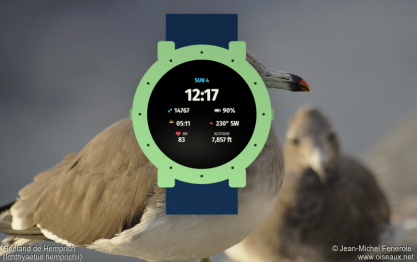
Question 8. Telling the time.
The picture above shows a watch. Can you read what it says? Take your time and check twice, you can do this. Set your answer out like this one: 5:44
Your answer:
12:17
